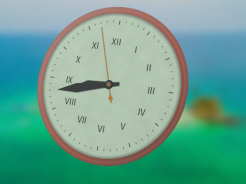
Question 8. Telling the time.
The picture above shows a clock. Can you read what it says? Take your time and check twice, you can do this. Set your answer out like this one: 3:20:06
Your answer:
8:42:57
